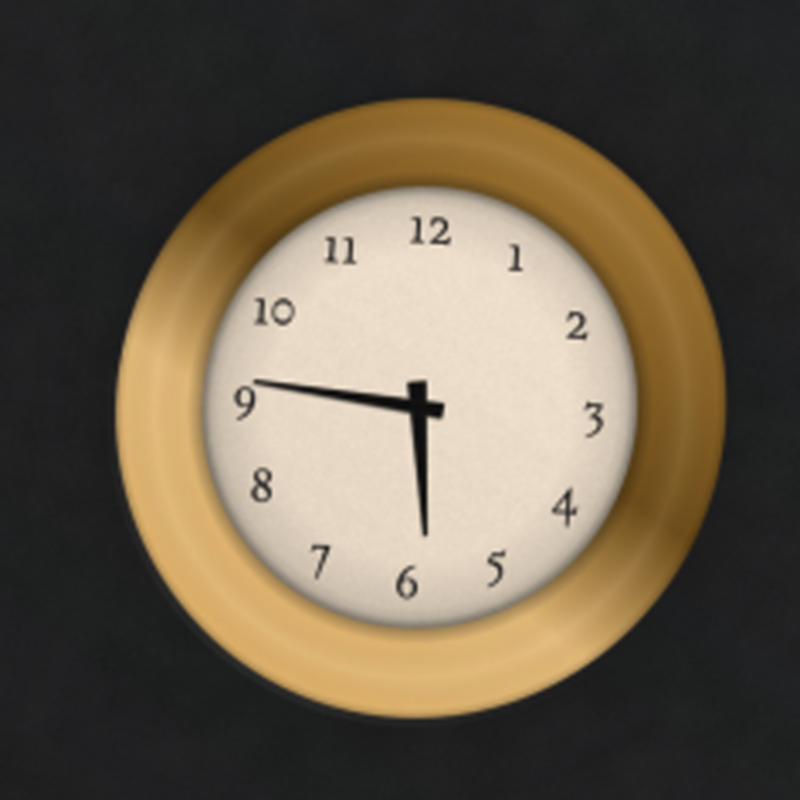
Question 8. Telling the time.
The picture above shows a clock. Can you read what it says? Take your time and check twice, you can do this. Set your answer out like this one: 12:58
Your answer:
5:46
